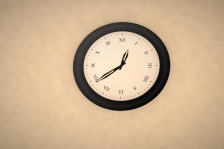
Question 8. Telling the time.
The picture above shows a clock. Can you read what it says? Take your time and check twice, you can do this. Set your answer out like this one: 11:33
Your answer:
12:39
